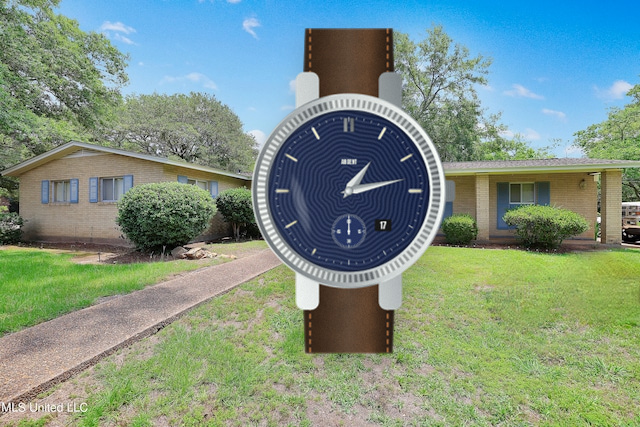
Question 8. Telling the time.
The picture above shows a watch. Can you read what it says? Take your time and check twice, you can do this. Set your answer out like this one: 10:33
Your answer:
1:13
